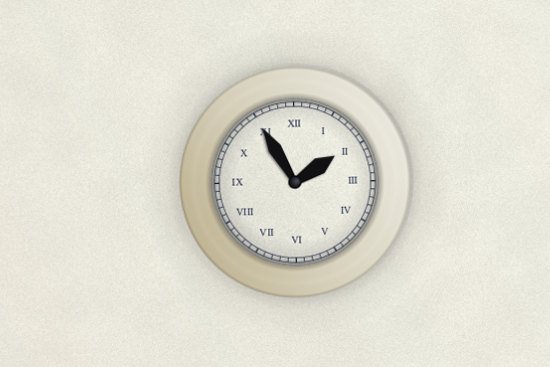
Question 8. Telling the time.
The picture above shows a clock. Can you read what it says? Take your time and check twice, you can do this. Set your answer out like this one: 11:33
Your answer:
1:55
